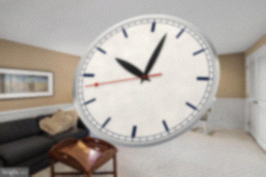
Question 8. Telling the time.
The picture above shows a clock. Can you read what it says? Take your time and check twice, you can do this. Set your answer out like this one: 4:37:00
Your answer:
10:02:43
